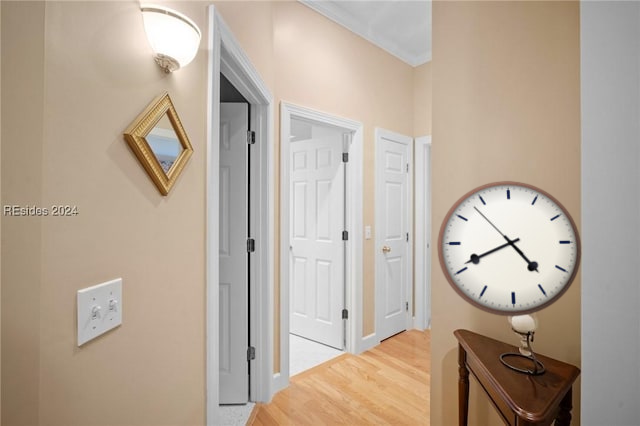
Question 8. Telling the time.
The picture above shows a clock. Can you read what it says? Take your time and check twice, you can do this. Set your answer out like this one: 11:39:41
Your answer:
4:40:53
